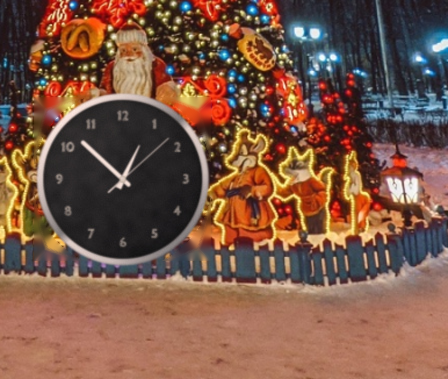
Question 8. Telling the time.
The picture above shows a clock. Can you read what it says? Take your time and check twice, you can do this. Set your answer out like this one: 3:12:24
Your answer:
12:52:08
